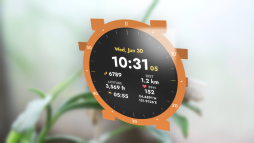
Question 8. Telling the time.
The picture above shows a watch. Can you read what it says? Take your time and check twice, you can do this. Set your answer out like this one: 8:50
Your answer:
10:31
